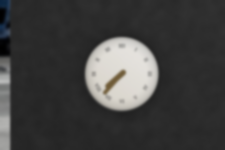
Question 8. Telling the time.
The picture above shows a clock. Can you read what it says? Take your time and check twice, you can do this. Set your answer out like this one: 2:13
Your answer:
7:37
